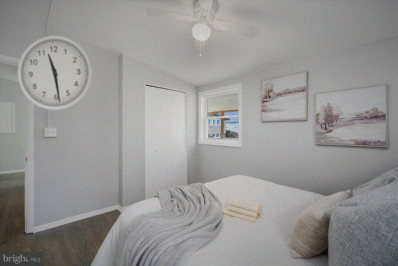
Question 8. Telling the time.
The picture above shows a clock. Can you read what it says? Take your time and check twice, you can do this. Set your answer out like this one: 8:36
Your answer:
11:29
